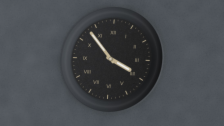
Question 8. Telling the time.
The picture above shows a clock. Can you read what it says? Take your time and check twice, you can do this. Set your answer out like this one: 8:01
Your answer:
3:53
